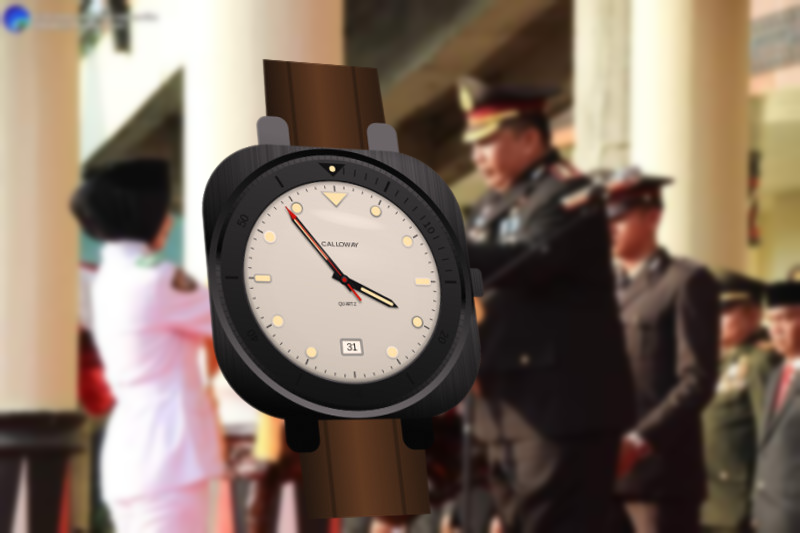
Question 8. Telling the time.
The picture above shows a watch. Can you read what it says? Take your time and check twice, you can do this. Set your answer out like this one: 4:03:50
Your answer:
3:53:54
